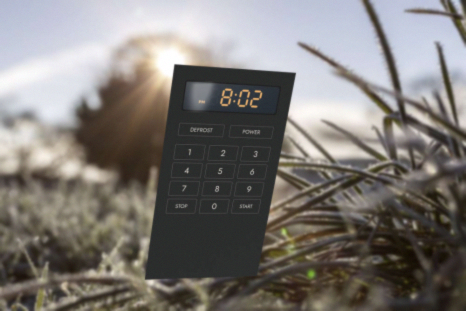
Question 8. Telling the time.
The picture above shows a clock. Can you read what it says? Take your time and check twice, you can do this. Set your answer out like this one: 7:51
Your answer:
8:02
